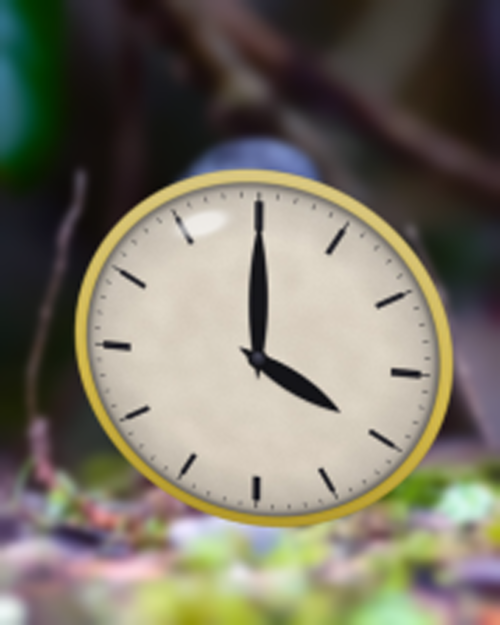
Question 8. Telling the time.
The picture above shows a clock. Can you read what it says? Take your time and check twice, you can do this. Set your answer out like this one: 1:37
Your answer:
4:00
